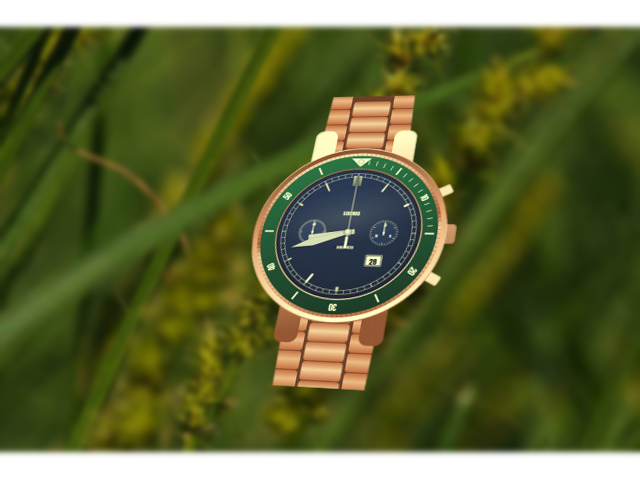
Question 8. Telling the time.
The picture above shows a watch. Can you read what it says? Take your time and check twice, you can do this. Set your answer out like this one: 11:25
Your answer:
8:42
